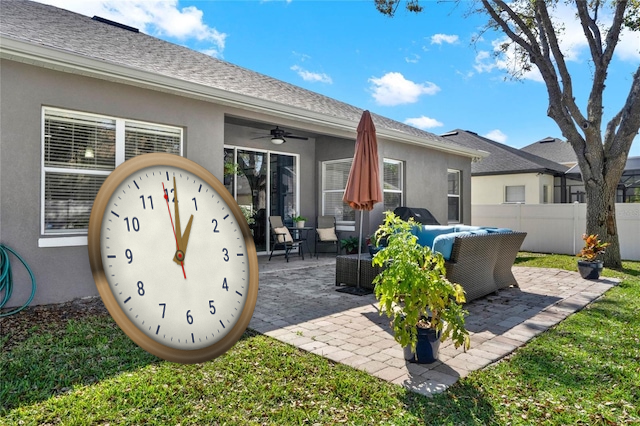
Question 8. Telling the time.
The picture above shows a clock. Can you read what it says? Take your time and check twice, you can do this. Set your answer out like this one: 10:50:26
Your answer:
1:00:59
